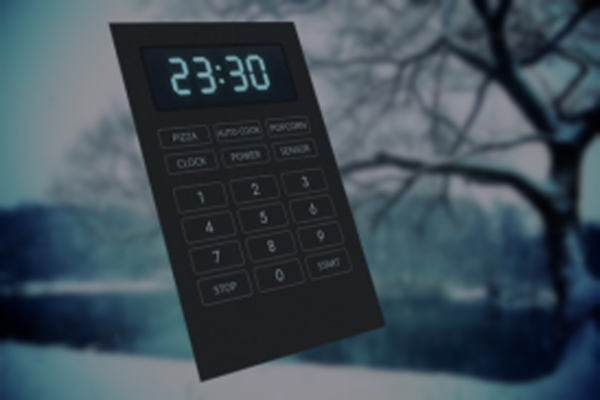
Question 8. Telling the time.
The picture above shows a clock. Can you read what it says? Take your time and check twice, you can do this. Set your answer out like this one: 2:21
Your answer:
23:30
